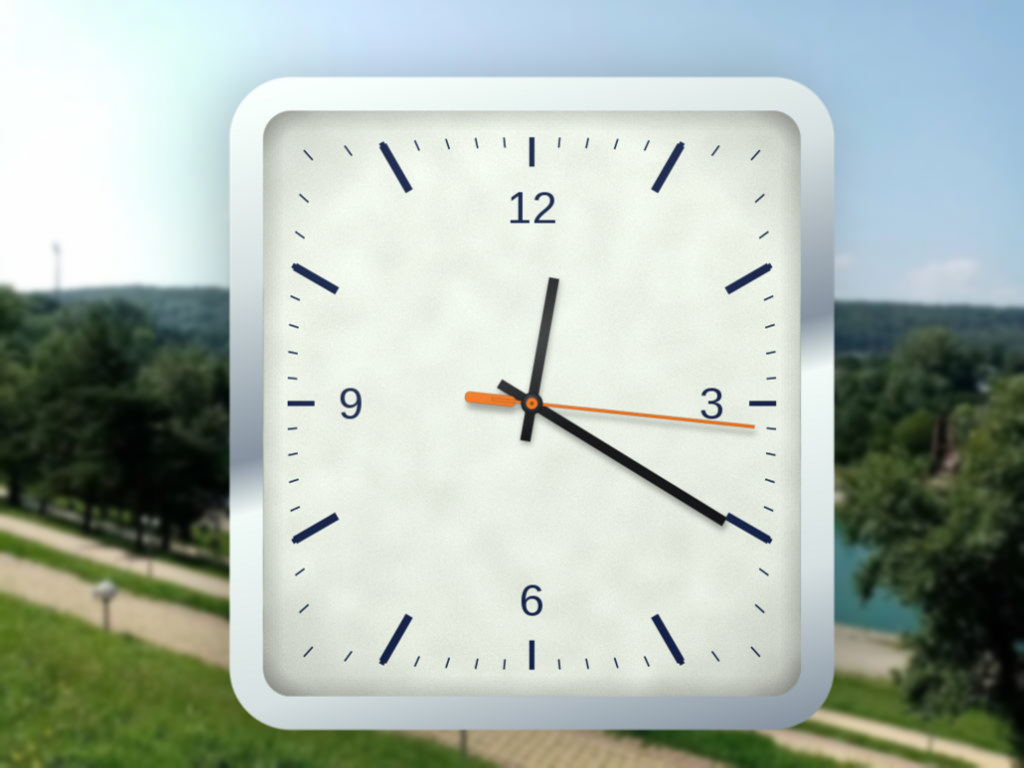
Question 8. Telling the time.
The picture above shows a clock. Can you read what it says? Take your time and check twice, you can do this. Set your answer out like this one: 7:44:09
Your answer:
12:20:16
